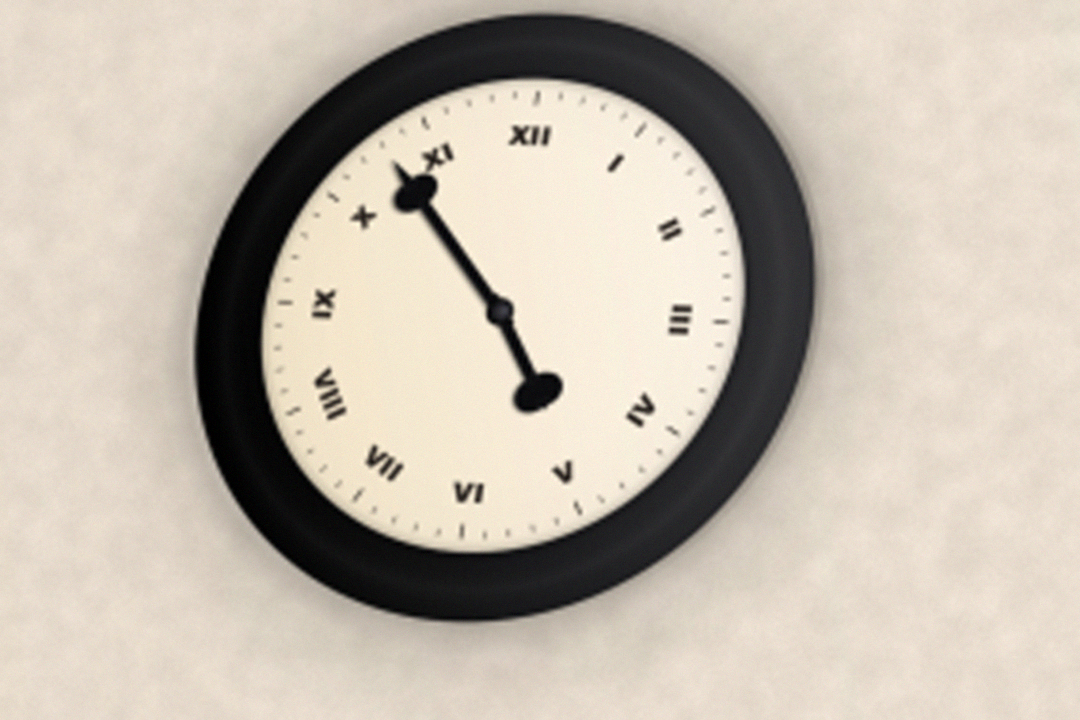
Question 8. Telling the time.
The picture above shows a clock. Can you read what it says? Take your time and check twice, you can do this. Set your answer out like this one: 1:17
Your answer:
4:53
